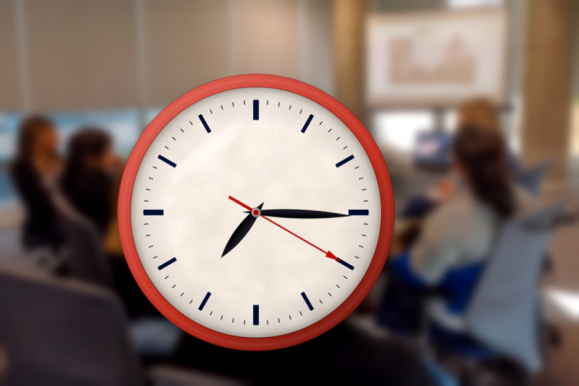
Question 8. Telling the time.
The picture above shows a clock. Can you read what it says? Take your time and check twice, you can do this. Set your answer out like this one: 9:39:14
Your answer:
7:15:20
